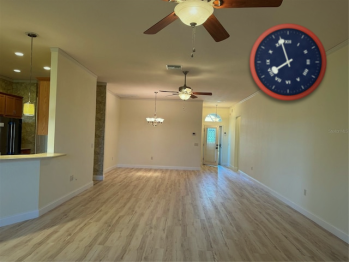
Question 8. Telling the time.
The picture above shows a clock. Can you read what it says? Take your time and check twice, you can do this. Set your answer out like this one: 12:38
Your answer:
7:57
